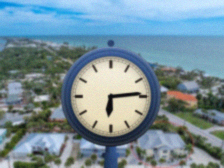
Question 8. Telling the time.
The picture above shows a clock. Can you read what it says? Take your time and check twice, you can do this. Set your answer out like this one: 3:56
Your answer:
6:14
